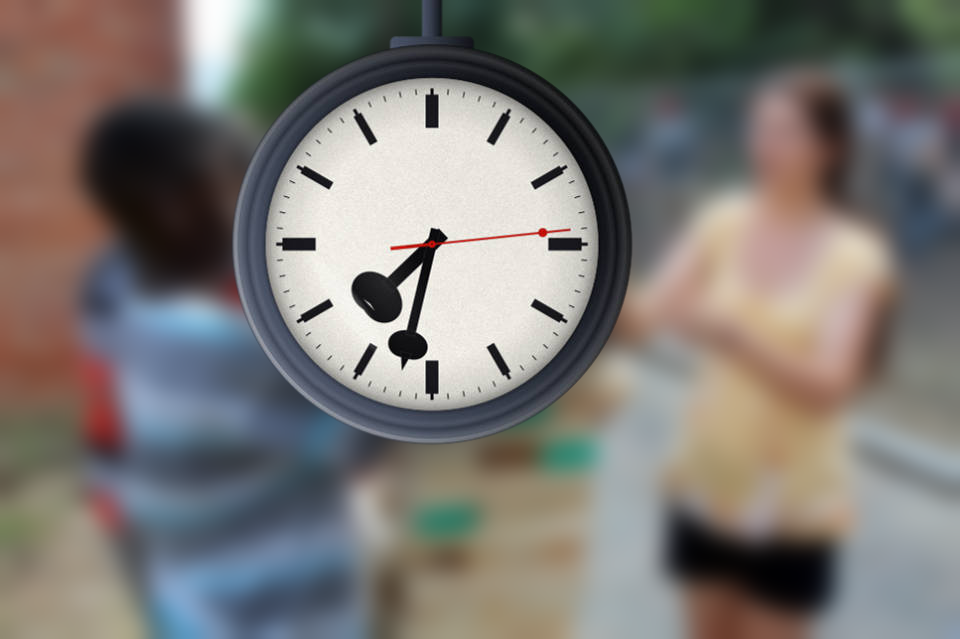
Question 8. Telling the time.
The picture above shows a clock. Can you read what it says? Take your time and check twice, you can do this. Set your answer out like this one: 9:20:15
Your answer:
7:32:14
